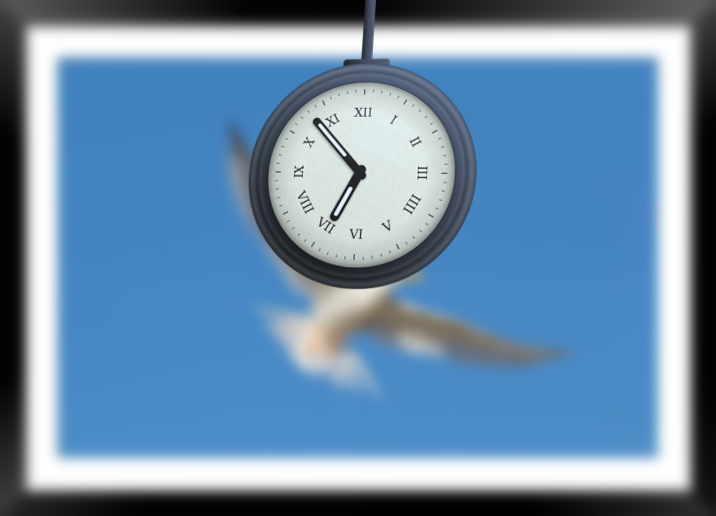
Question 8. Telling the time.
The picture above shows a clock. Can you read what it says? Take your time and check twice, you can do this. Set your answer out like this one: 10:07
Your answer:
6:53
